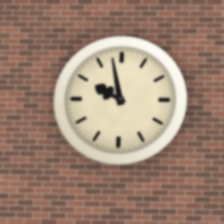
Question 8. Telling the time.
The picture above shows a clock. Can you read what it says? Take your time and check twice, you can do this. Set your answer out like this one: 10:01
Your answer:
9:58
